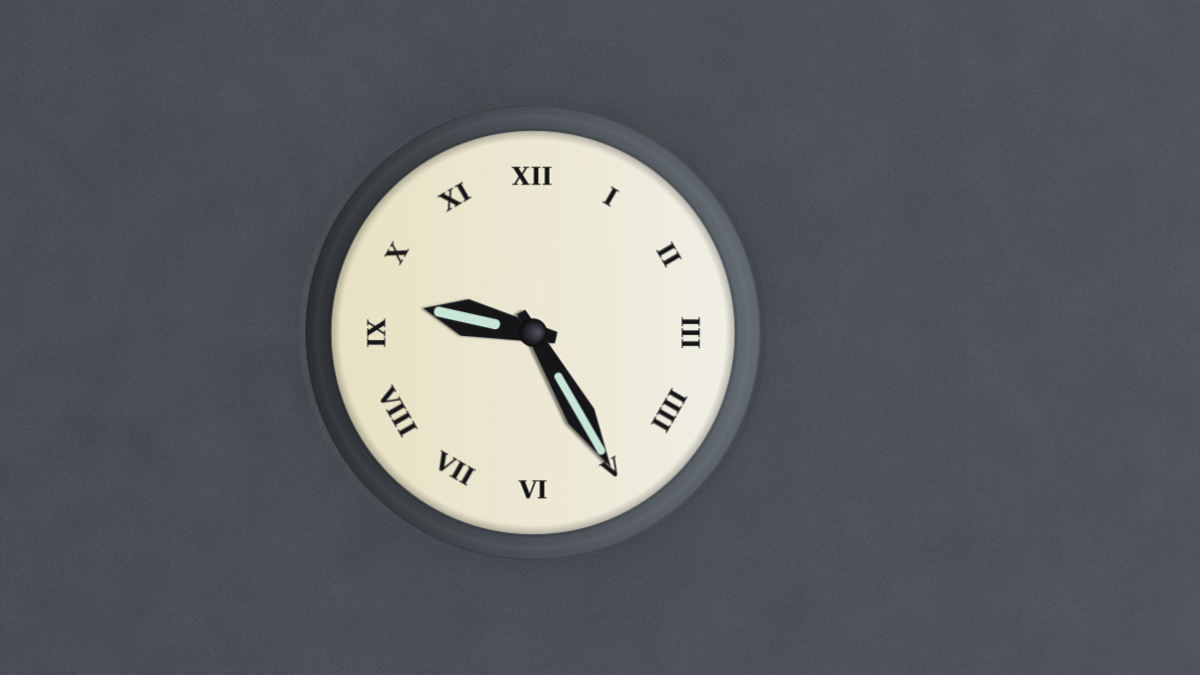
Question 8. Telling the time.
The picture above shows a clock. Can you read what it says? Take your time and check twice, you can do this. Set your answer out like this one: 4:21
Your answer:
9:25
